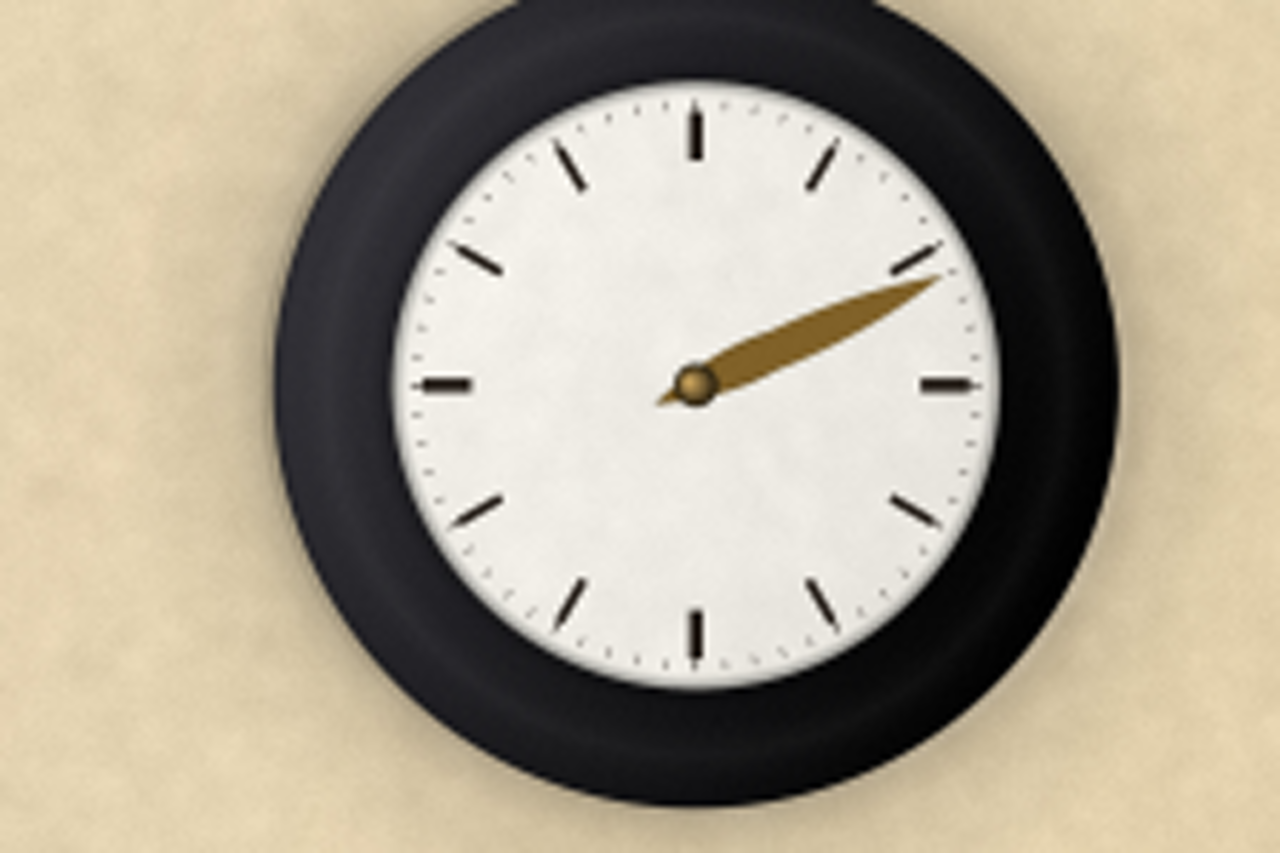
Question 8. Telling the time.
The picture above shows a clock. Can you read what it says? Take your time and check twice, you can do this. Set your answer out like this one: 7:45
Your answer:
2:11
